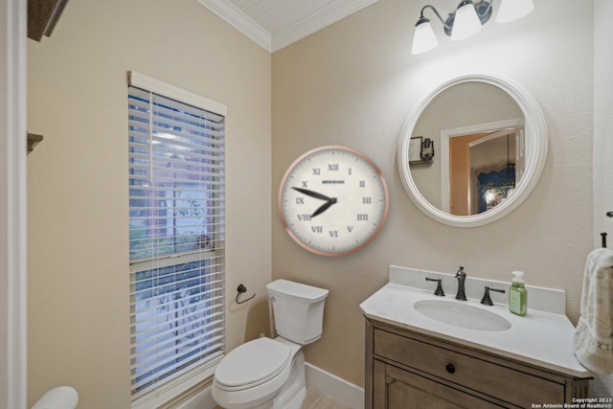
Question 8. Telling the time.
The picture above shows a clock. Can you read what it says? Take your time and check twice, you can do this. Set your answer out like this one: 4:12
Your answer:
7:48
